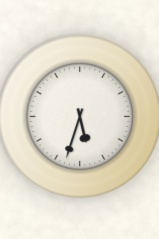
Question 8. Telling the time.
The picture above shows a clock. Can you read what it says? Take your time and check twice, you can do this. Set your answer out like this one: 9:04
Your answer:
5:33
